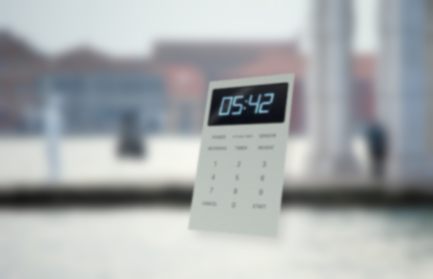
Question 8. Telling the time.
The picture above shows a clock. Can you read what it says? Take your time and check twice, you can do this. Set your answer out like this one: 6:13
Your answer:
5:42
